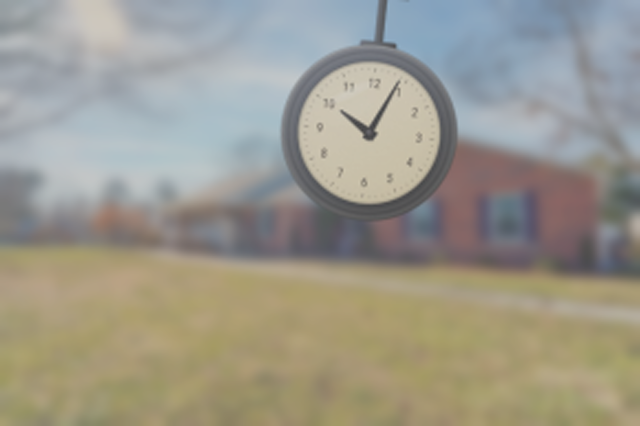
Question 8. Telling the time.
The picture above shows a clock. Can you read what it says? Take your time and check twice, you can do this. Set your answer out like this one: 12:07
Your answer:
10:04
